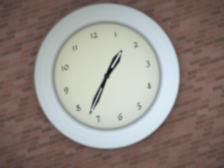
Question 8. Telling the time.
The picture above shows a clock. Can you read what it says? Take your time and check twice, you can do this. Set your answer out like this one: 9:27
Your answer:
1:37
